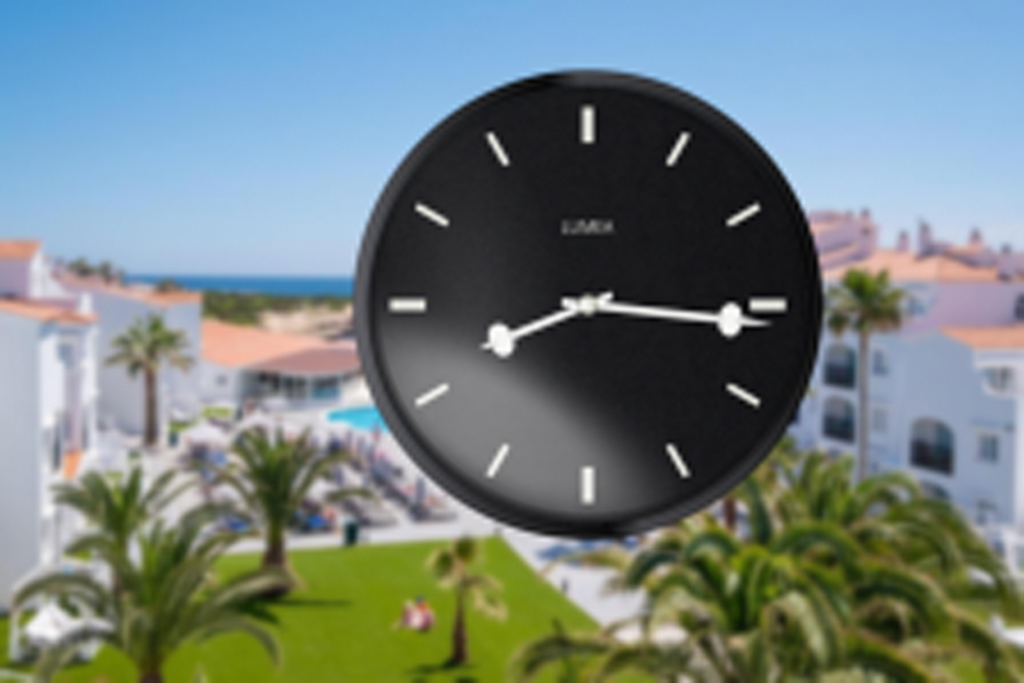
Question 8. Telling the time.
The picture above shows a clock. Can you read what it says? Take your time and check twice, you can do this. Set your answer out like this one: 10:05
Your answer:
8:16
